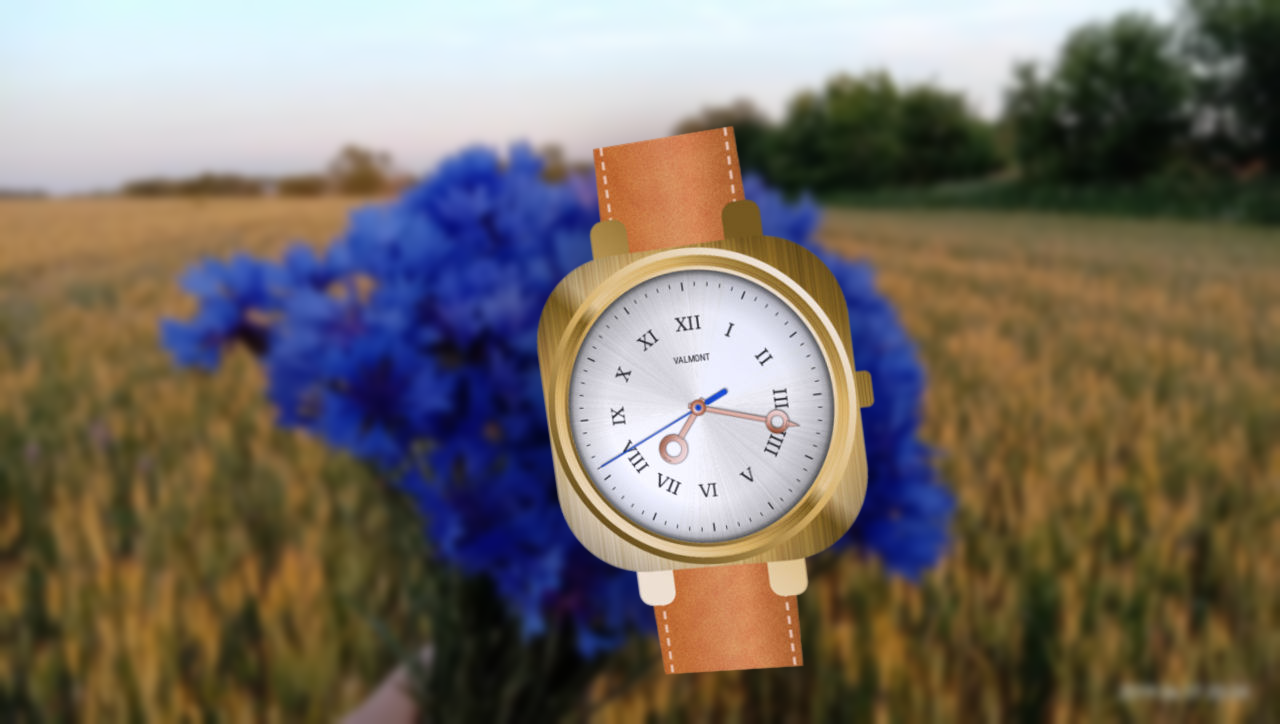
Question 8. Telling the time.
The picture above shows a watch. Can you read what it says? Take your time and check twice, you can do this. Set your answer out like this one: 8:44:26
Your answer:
7:17:41
